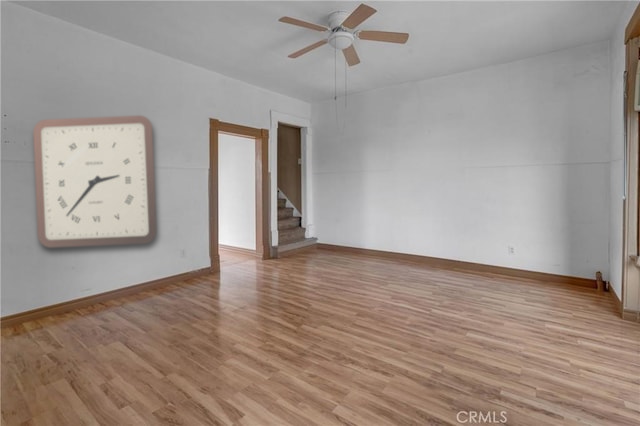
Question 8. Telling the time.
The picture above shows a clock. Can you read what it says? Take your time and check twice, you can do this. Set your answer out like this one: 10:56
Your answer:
2:37
